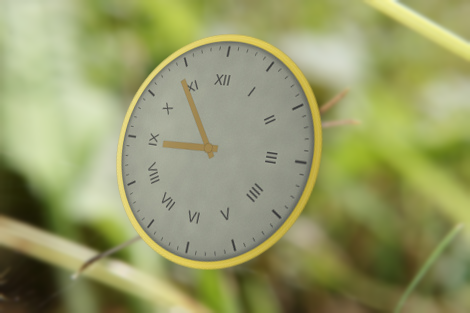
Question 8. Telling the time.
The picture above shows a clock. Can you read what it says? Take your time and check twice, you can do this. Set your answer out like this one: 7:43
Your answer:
8:54
